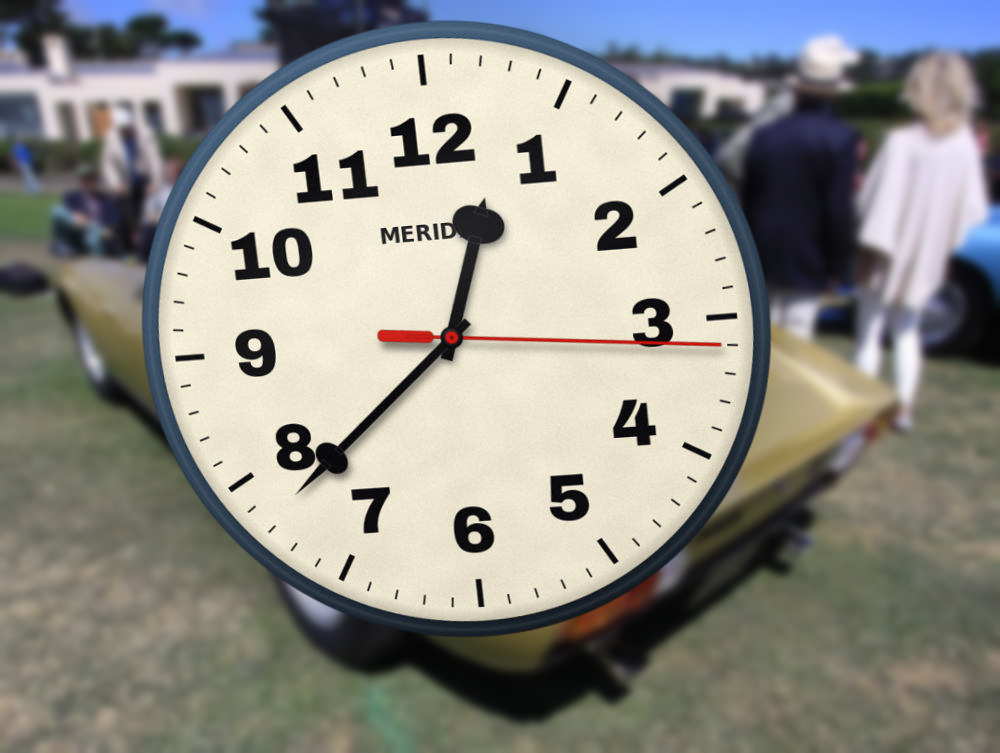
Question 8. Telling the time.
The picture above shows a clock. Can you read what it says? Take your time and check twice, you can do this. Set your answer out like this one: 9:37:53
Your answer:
12:38:16
